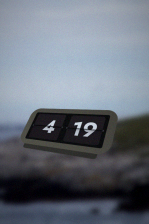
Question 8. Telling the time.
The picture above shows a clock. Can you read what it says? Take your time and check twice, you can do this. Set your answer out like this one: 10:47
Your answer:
4:19
